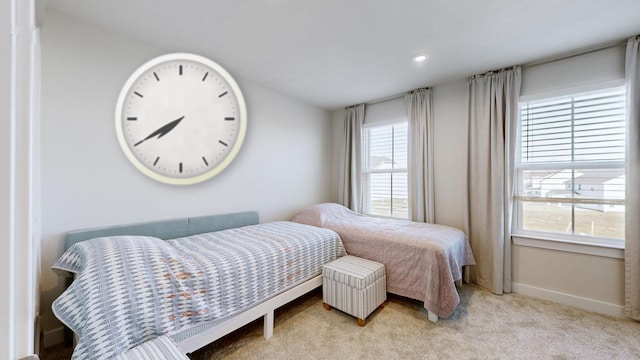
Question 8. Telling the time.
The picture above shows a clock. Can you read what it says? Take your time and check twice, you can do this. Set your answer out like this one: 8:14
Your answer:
7:40
